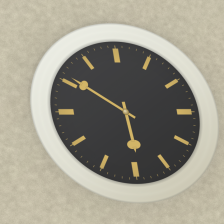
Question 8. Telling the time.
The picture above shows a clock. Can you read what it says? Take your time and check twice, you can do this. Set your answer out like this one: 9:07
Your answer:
5:51
